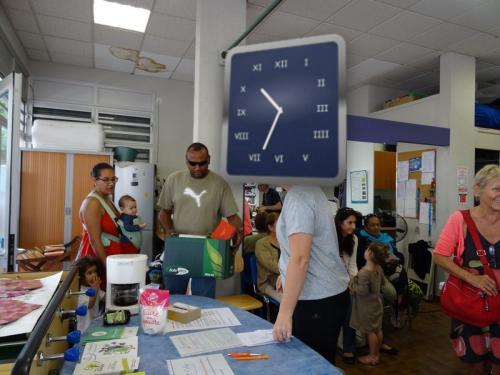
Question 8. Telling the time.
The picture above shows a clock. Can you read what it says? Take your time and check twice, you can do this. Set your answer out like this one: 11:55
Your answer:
10:34
